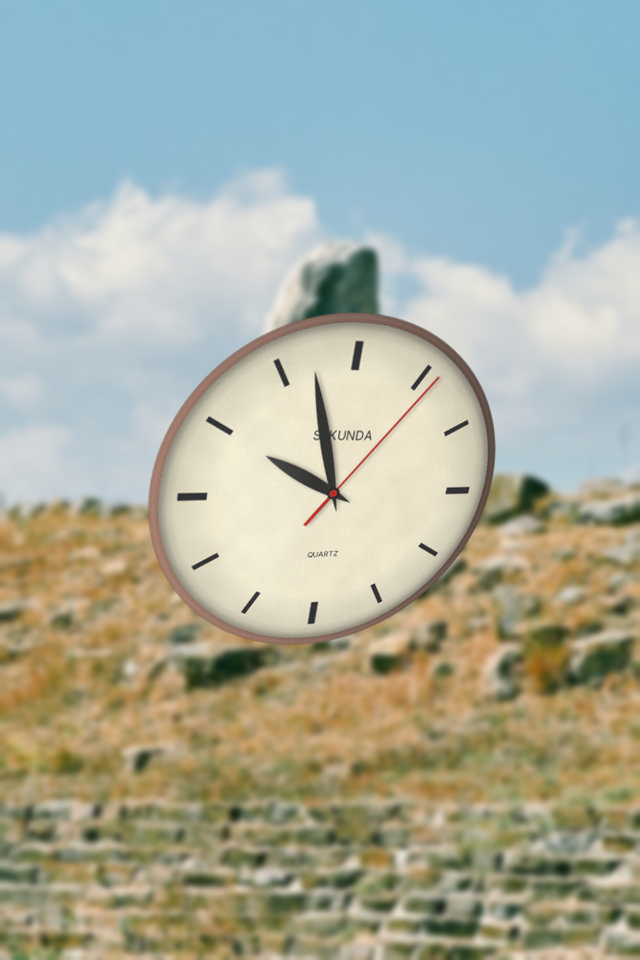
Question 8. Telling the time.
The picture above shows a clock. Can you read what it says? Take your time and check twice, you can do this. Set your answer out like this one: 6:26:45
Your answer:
9:57:06
